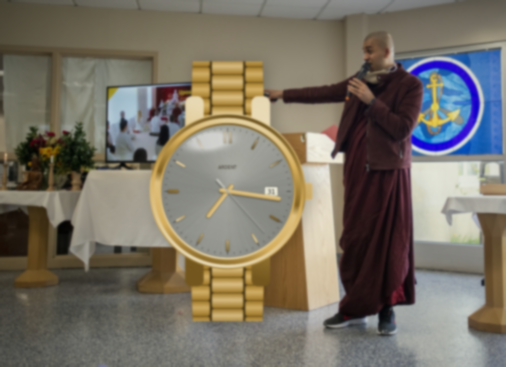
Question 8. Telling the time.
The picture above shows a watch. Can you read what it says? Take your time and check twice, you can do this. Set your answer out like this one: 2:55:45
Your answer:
7:16:23
